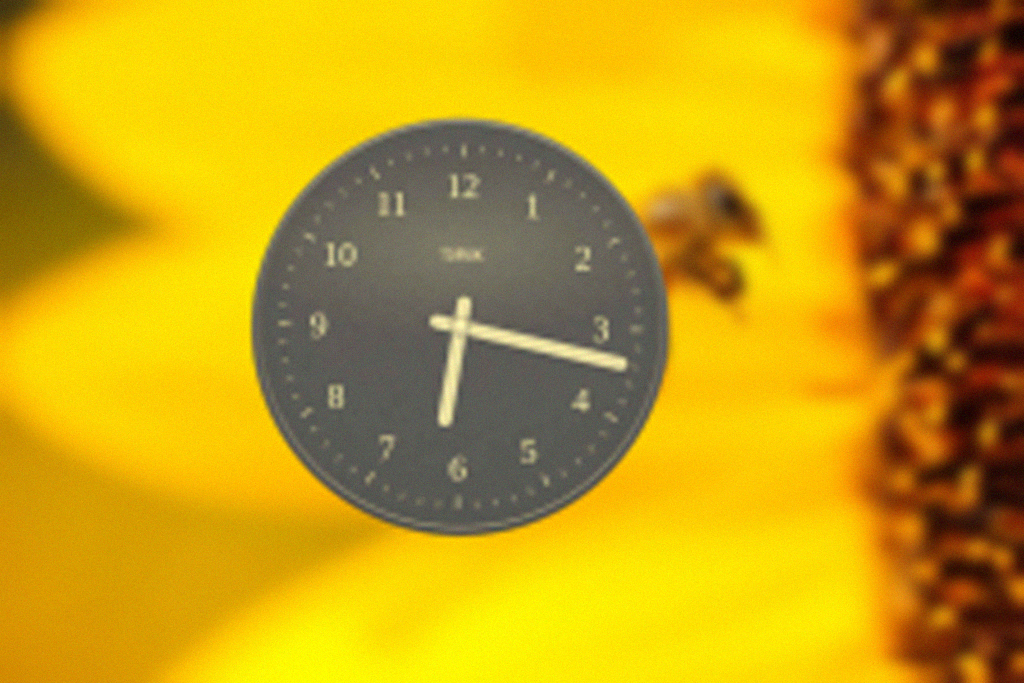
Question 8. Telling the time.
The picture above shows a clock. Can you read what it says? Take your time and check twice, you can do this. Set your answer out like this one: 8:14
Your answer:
6:17
